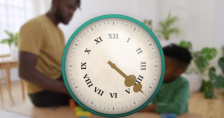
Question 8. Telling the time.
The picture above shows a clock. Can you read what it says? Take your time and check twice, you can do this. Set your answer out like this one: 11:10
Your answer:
4:22
